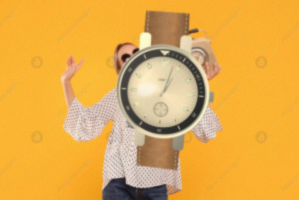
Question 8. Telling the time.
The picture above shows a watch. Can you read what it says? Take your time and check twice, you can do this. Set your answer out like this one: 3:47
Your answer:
1:03
